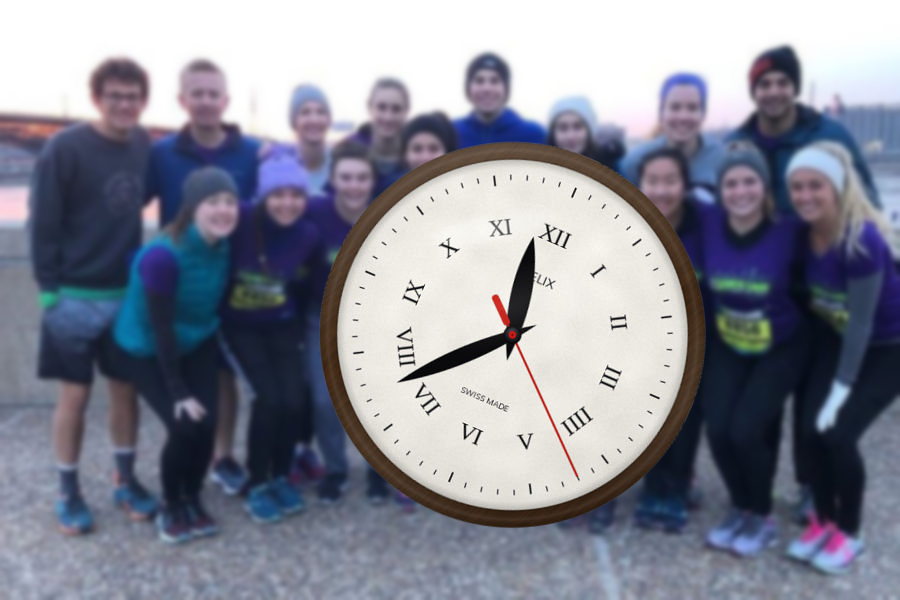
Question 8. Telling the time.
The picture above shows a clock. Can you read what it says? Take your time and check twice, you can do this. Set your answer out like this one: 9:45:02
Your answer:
11:37:22
